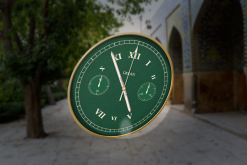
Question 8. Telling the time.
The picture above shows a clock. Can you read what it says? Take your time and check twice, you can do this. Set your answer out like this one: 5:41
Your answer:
4:54
